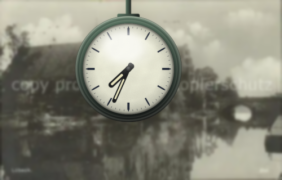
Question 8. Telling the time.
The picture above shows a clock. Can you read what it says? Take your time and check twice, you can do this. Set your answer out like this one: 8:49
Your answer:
7:34
